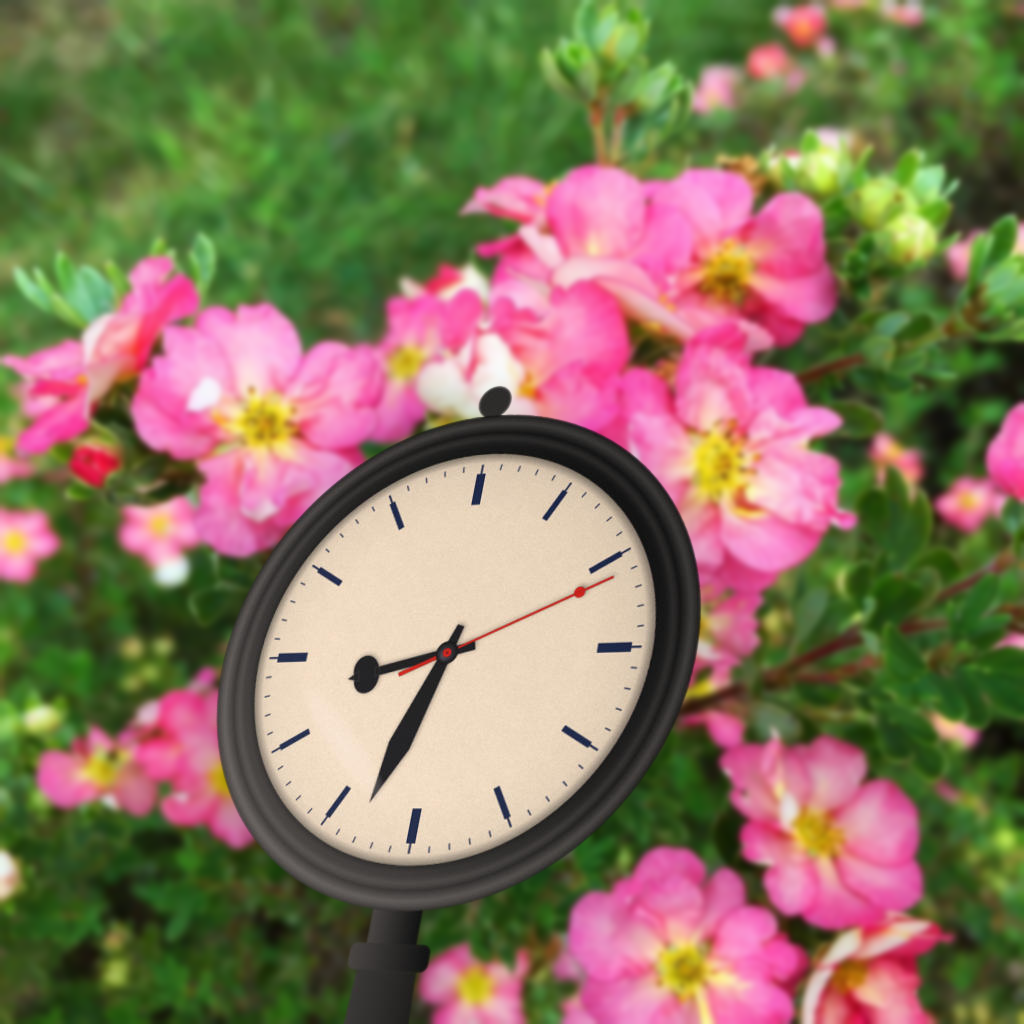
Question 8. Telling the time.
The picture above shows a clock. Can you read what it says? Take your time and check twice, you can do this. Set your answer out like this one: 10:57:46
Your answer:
8:33:11
